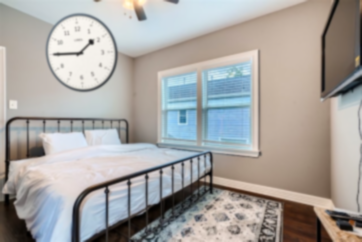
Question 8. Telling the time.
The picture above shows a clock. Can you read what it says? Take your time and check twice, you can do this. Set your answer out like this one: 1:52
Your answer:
1:45
